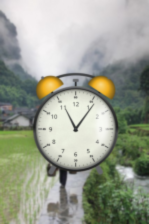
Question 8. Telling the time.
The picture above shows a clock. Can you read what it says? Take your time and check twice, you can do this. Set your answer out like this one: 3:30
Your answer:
11:06
